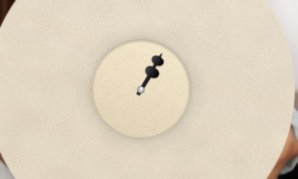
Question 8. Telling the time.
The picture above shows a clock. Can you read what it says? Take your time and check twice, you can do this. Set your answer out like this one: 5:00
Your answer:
1:05
